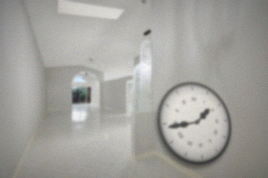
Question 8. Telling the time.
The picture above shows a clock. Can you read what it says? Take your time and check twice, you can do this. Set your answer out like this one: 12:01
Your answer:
1:44
